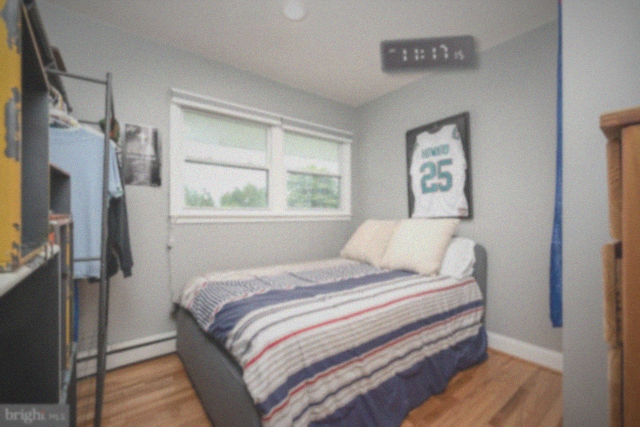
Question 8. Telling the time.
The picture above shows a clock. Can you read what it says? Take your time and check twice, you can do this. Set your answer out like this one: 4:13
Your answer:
11:17
